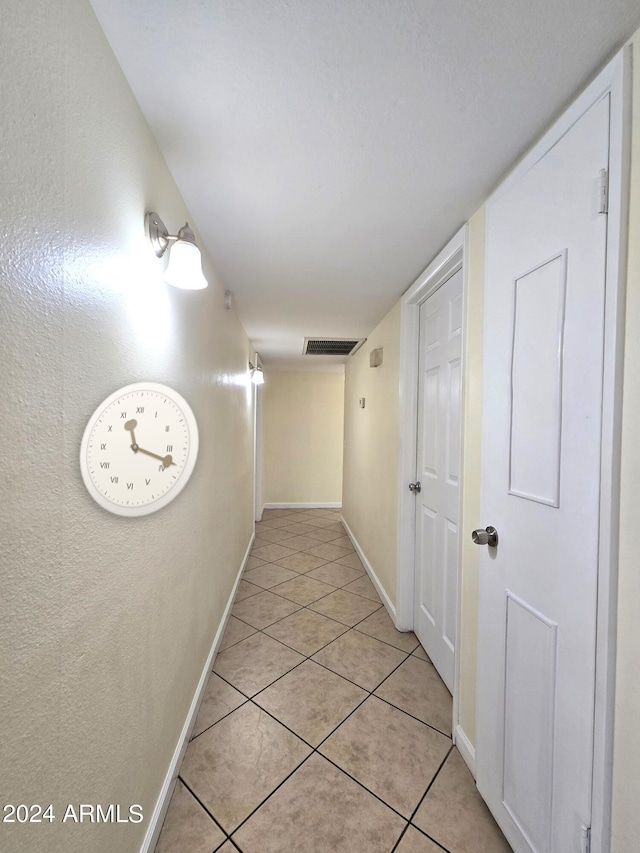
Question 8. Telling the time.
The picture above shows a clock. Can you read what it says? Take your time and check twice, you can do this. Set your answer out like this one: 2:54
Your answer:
11:18
